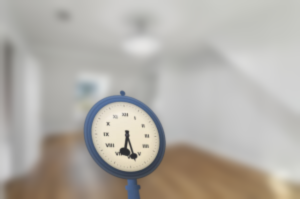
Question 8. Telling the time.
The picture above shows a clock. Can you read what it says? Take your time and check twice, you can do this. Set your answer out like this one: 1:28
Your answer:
6:28
